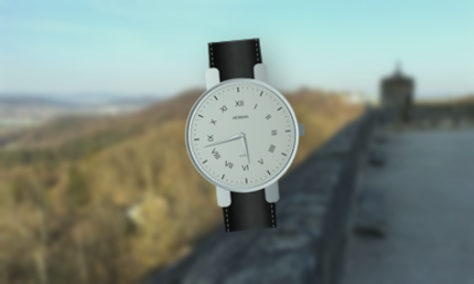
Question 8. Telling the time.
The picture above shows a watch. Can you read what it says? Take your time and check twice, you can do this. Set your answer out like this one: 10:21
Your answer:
5:43
